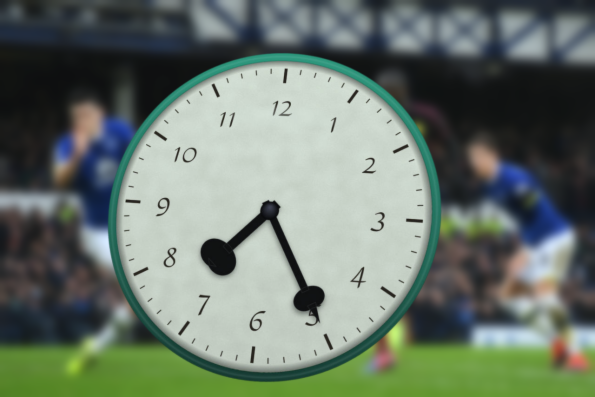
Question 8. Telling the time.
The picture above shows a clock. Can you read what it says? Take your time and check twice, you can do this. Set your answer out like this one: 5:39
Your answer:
7:25
